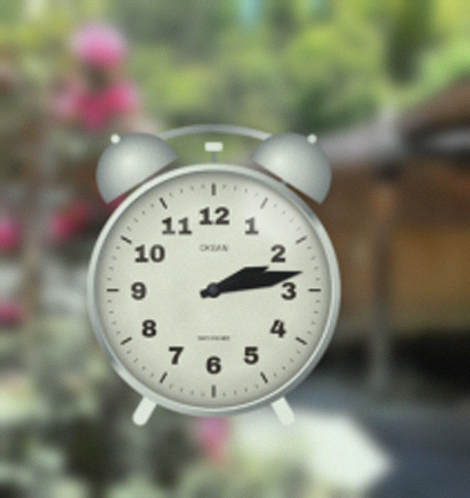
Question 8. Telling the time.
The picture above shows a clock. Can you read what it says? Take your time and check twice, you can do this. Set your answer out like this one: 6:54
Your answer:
2:13
